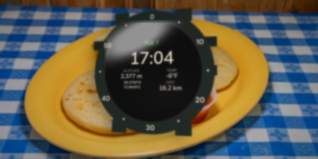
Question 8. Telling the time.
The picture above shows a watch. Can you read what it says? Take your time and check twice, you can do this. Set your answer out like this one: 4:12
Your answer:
17:04
